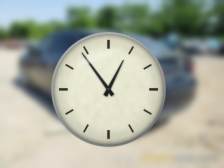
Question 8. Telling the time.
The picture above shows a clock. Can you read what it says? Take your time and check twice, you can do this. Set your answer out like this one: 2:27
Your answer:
12:54
